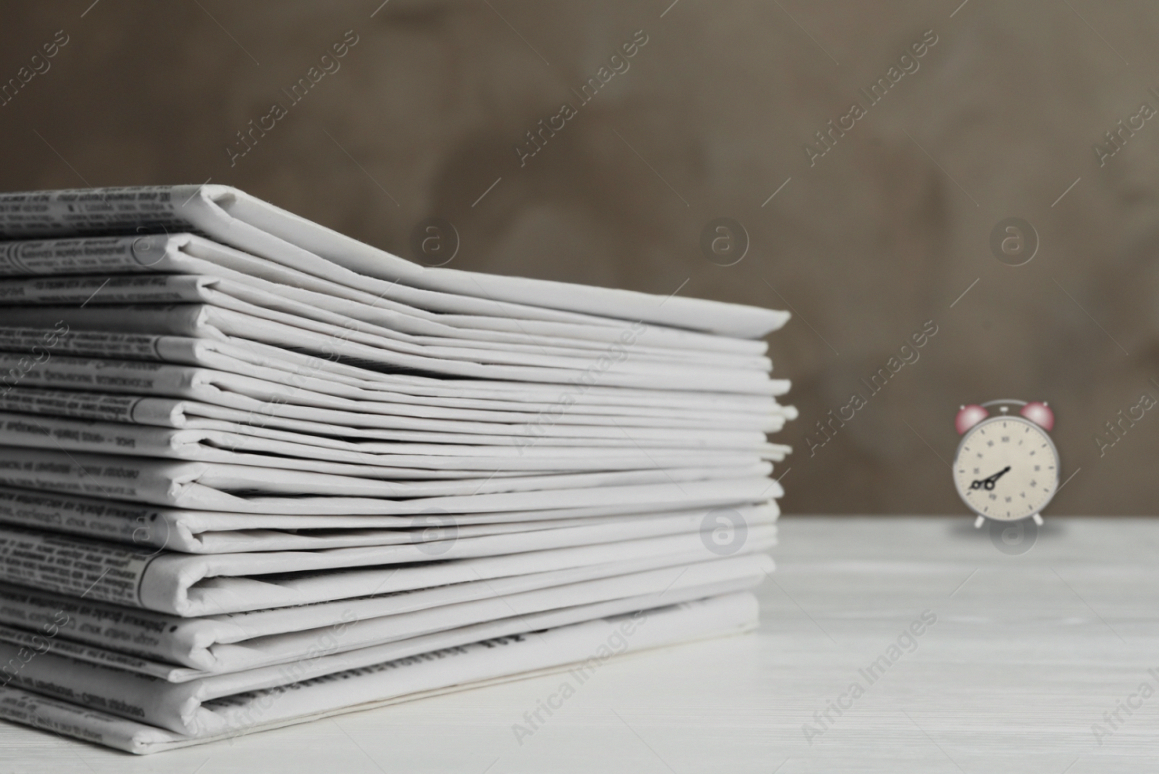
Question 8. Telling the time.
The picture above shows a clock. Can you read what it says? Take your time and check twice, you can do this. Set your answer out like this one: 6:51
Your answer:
7:41
